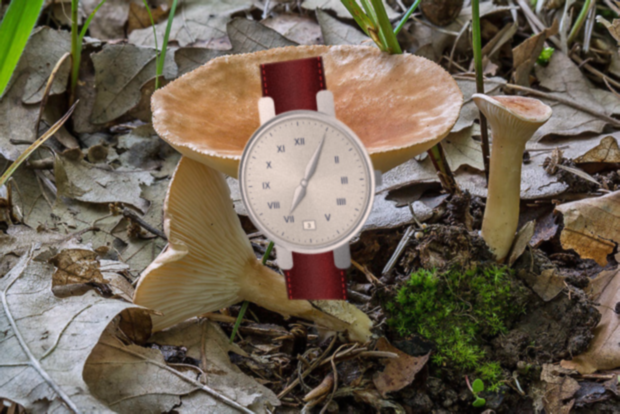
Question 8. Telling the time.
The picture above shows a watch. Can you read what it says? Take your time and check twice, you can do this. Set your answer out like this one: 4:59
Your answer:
7:05
